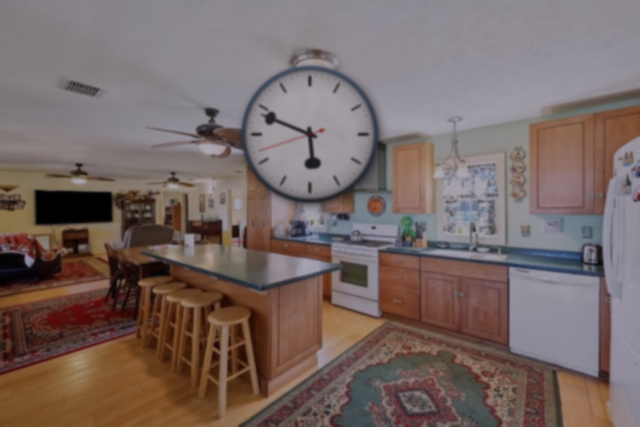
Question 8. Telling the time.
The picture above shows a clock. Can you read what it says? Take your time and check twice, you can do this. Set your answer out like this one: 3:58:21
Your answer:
5:48:42
